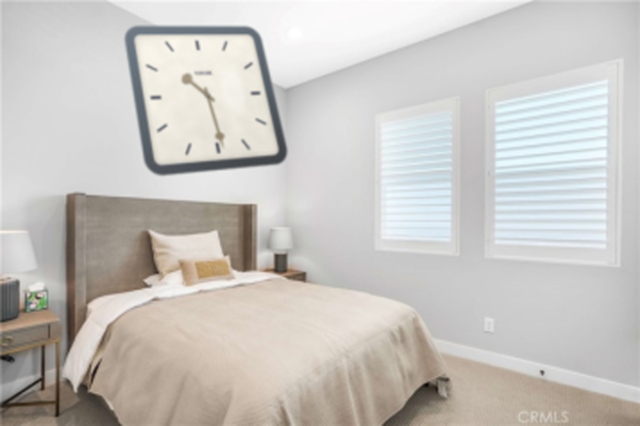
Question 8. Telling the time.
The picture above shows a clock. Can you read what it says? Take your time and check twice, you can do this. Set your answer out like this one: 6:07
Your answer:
10:29
